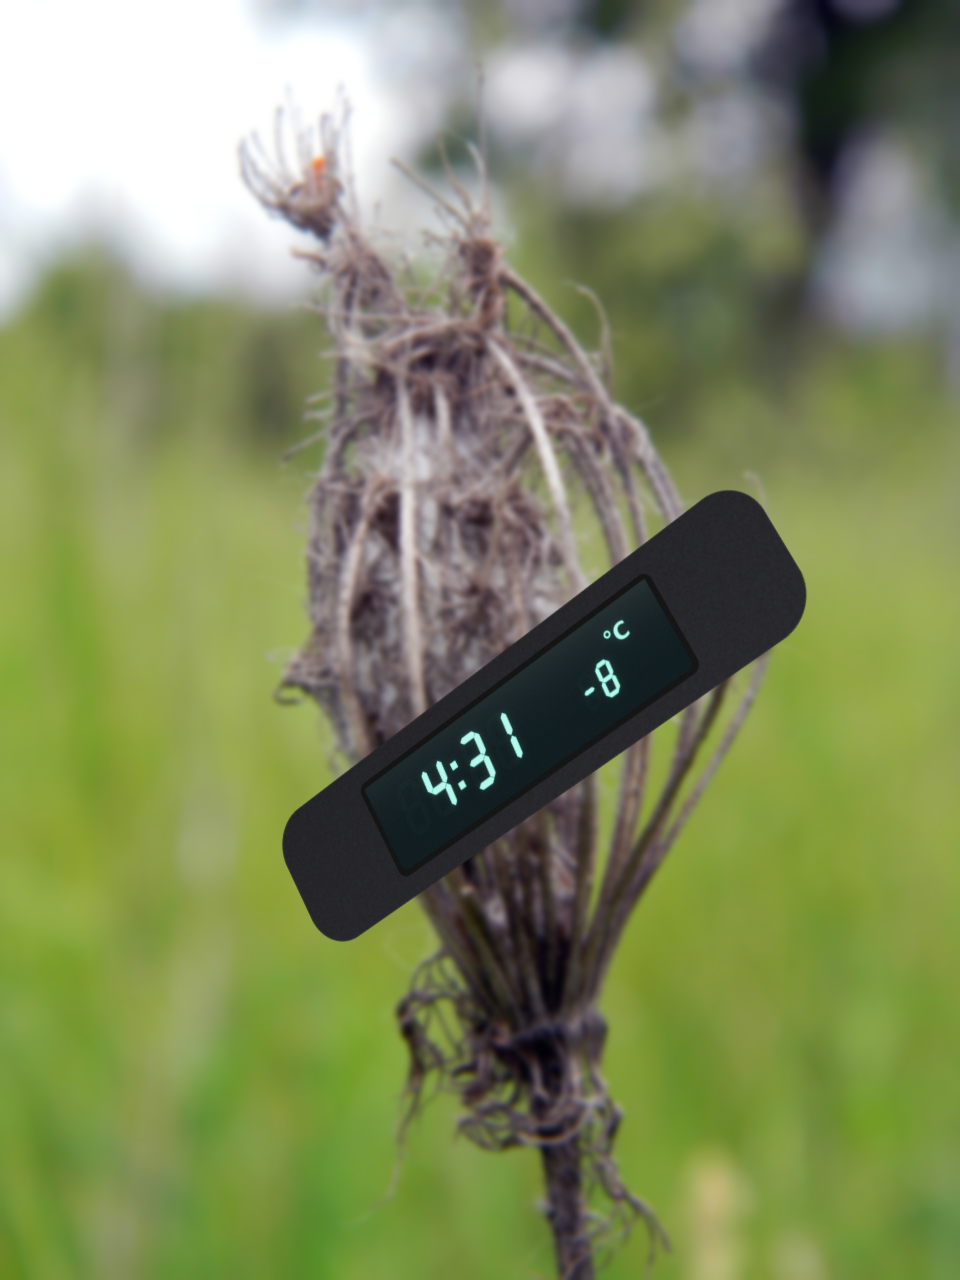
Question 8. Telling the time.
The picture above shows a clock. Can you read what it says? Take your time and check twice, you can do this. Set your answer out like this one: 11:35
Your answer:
4:31
